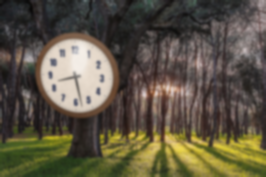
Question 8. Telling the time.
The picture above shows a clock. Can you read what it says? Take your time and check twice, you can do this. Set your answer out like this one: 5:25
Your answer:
8:28
